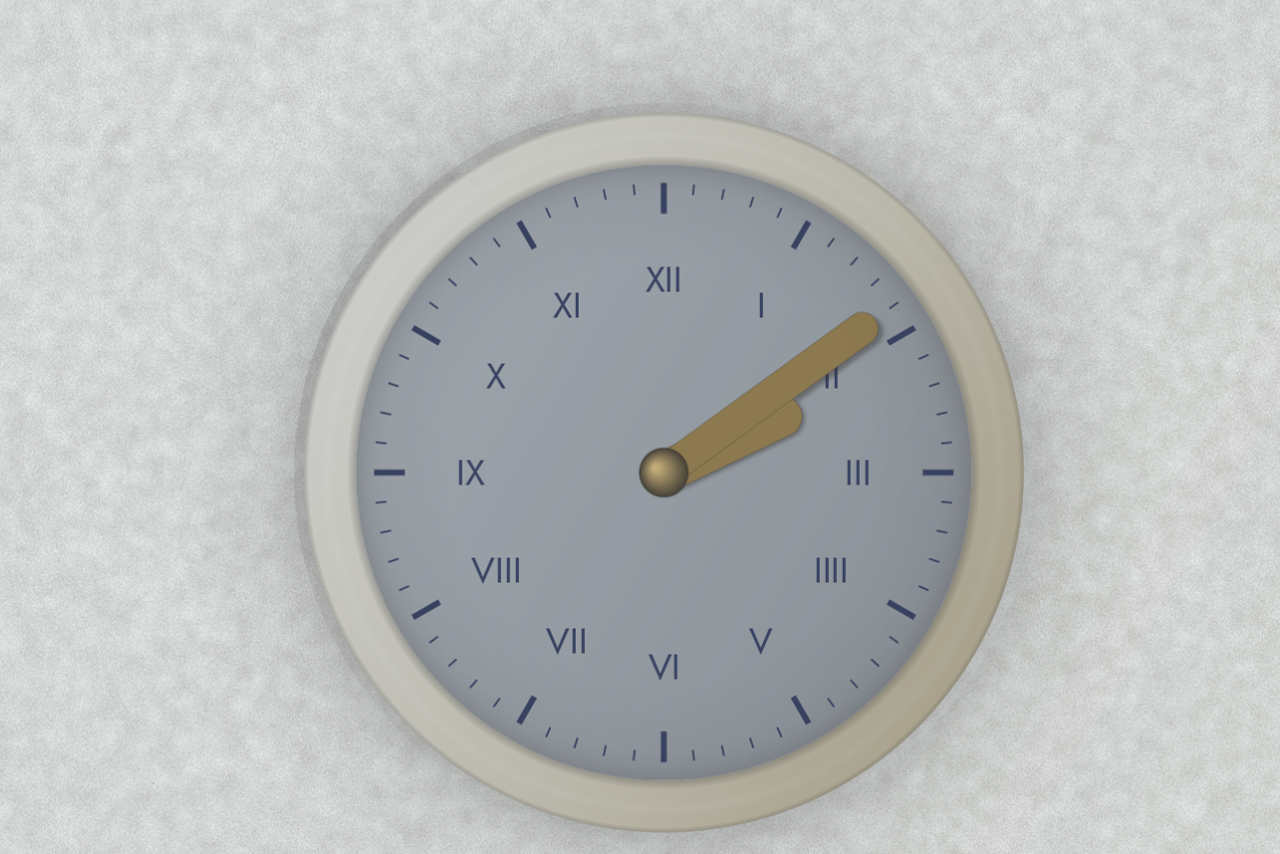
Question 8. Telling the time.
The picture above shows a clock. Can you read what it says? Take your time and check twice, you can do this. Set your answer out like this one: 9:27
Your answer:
2:09
